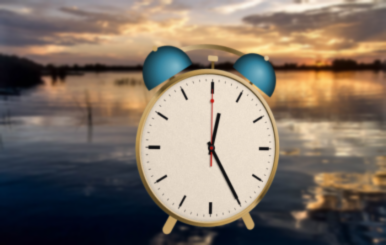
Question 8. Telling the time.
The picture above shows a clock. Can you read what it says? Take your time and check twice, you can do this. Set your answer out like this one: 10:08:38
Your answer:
12:25:00
